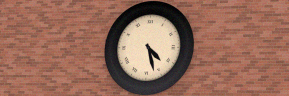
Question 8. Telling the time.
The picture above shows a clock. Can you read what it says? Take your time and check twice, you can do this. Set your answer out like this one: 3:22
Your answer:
4:27
